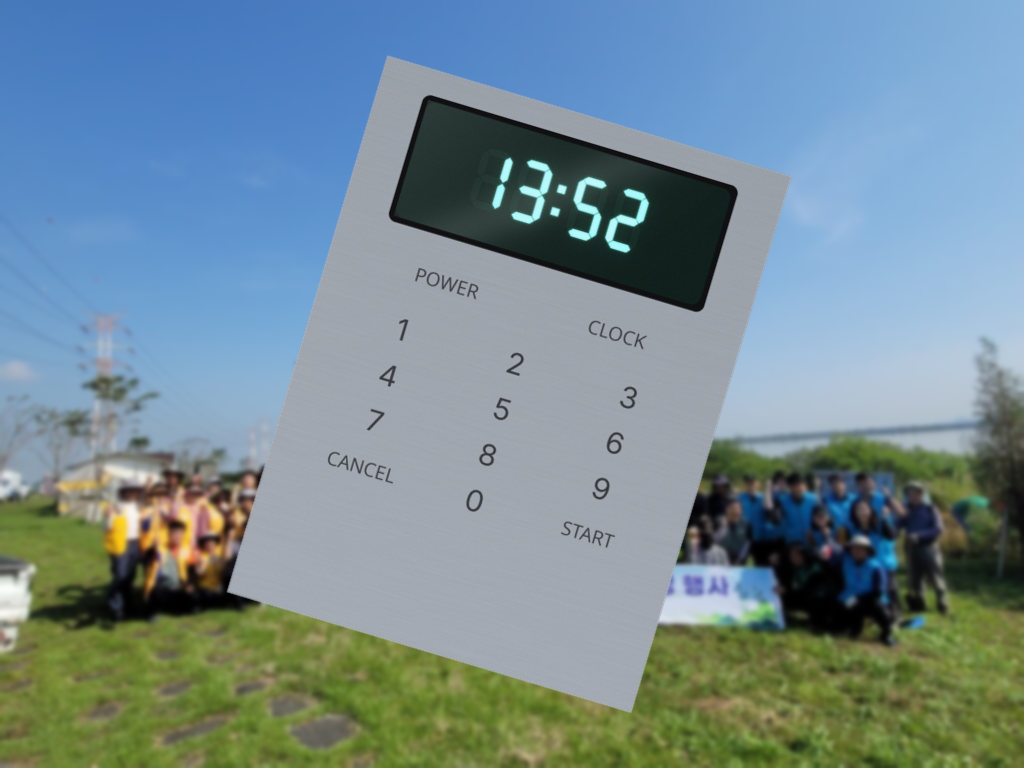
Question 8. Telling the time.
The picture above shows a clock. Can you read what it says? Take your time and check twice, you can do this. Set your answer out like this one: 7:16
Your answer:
13:52
